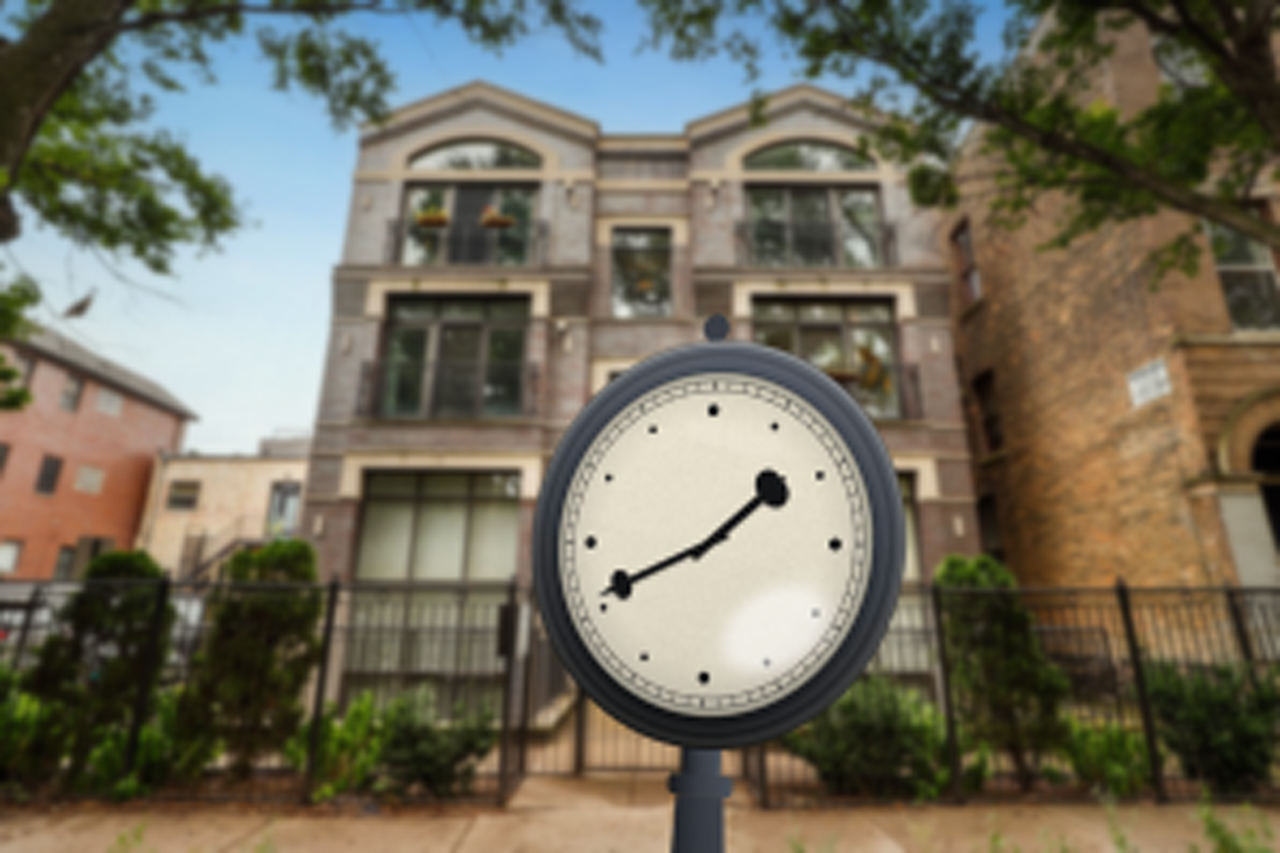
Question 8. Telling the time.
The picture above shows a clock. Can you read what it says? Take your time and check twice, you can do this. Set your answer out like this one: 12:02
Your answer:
1:41
